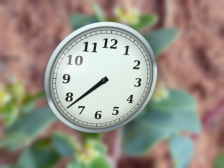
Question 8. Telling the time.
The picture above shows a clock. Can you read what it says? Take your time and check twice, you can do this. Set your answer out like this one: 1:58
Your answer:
7:38
